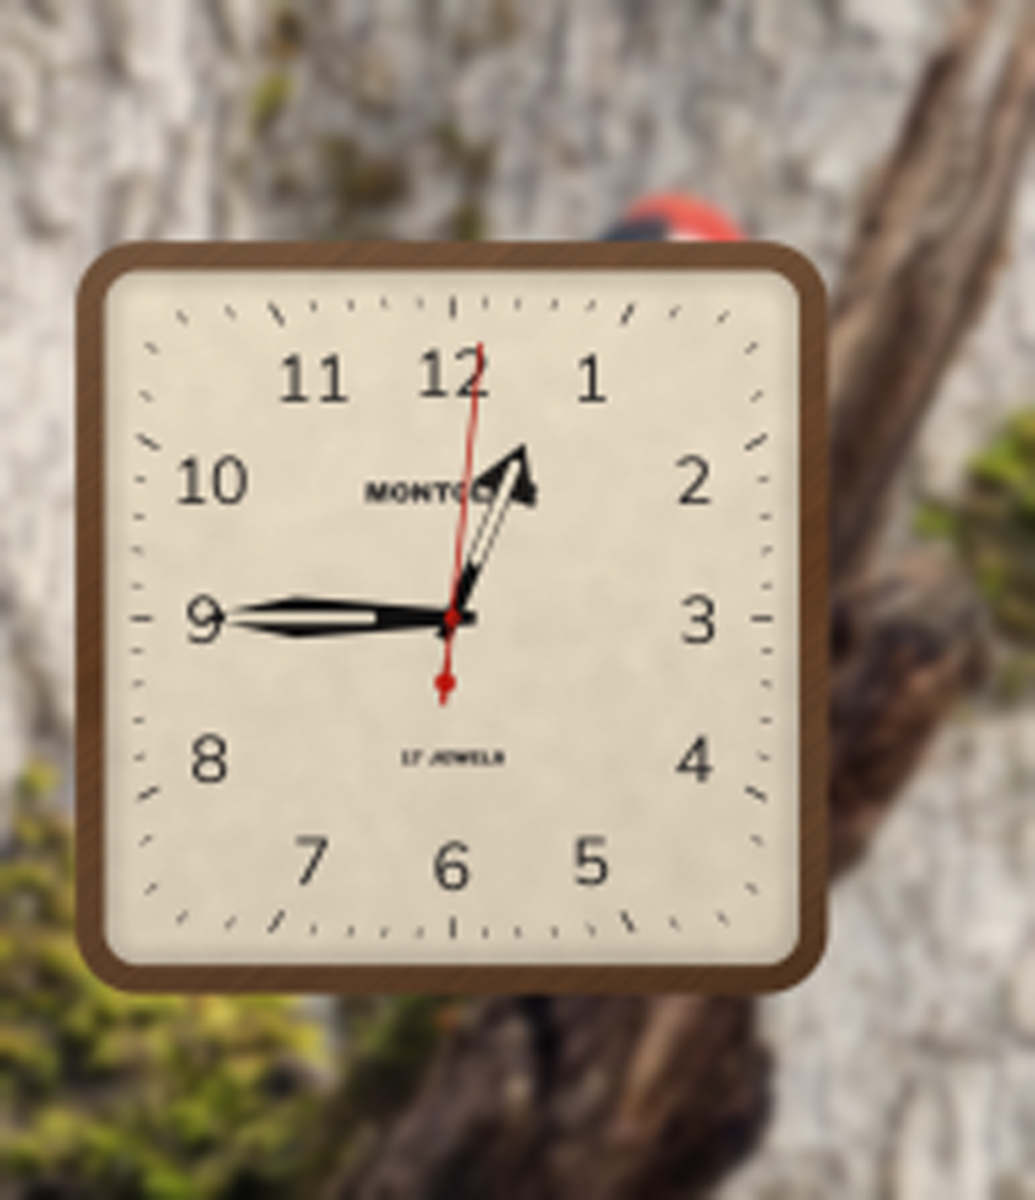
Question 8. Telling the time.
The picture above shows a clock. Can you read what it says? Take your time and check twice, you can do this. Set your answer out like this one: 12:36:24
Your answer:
12:45:01
